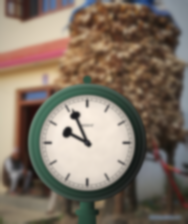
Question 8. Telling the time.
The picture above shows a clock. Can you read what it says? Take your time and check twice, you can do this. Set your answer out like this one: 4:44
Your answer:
9:56
